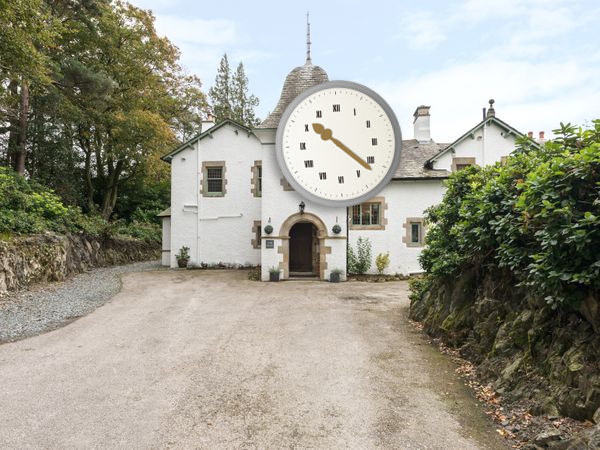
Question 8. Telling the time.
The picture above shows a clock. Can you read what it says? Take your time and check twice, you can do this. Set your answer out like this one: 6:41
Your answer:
10:22
